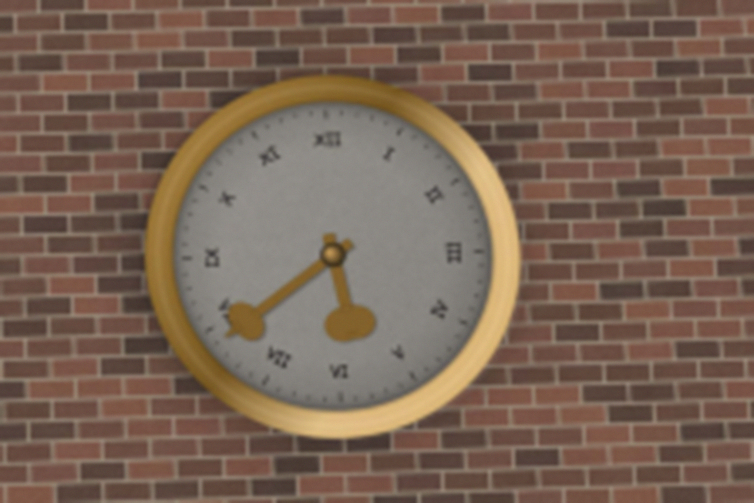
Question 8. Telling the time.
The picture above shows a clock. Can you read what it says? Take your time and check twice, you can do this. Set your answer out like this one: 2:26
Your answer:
5:39
